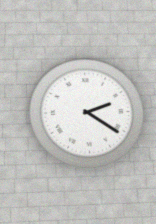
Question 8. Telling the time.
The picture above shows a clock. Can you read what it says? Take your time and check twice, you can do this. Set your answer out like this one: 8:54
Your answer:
2:21
